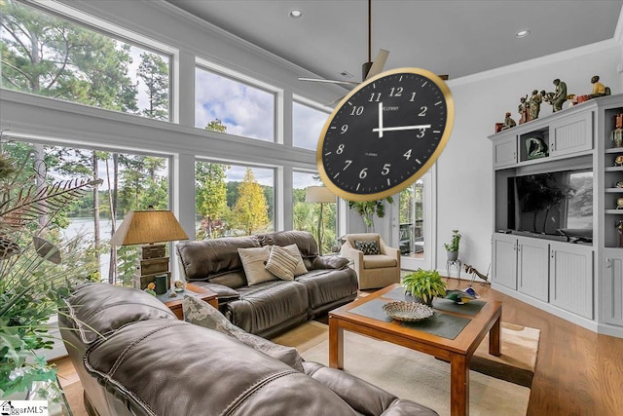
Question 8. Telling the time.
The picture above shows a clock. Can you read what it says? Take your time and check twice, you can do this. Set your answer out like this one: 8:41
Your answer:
11:14
